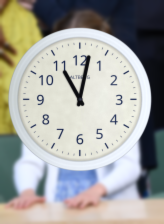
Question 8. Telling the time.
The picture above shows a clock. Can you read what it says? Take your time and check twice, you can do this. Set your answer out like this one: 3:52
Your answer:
11:02
